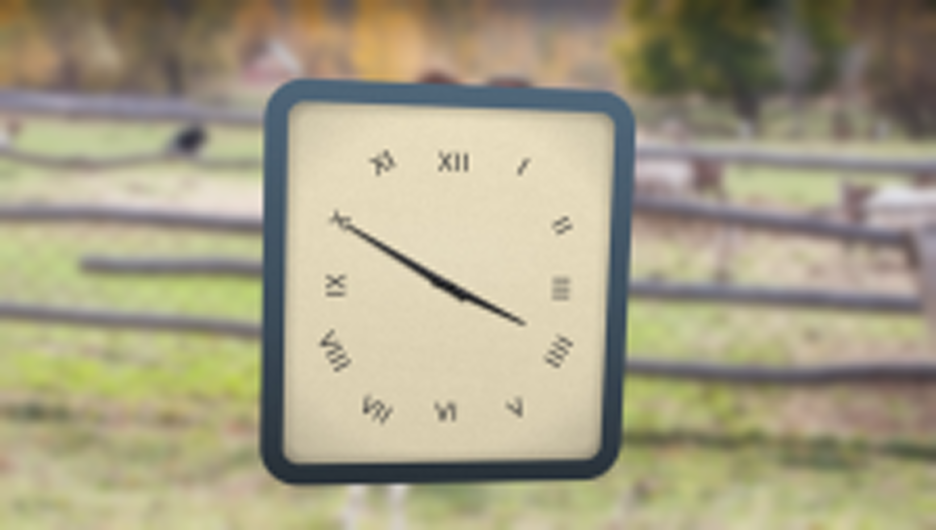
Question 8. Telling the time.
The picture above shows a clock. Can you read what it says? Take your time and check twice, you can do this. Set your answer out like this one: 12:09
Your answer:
3:50
